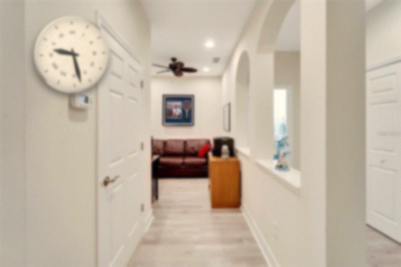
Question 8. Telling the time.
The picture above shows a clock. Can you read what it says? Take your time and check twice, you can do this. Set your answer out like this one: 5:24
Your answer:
9:28
